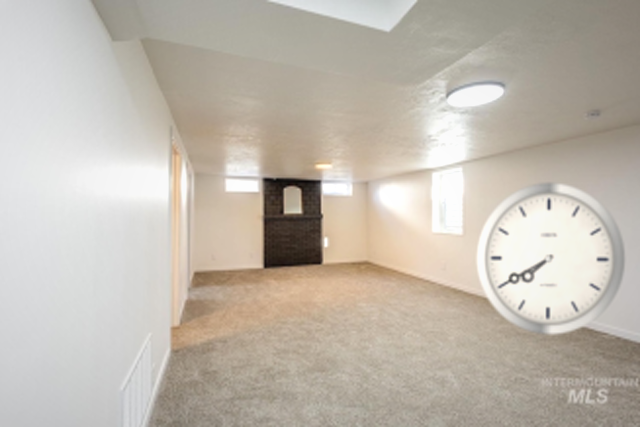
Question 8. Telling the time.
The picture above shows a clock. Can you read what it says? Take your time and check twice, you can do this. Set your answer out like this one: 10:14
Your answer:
7:40
